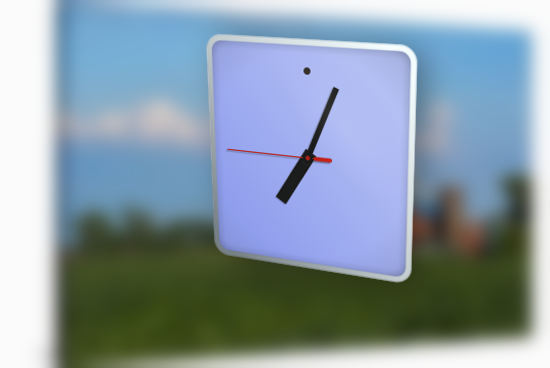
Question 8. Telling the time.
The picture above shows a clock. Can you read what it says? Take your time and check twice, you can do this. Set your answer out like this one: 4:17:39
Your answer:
7:03:45
